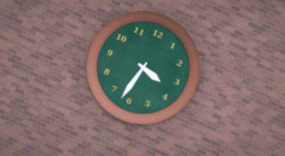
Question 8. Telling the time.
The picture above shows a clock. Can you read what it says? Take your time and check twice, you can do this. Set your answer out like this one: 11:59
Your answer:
3:32
